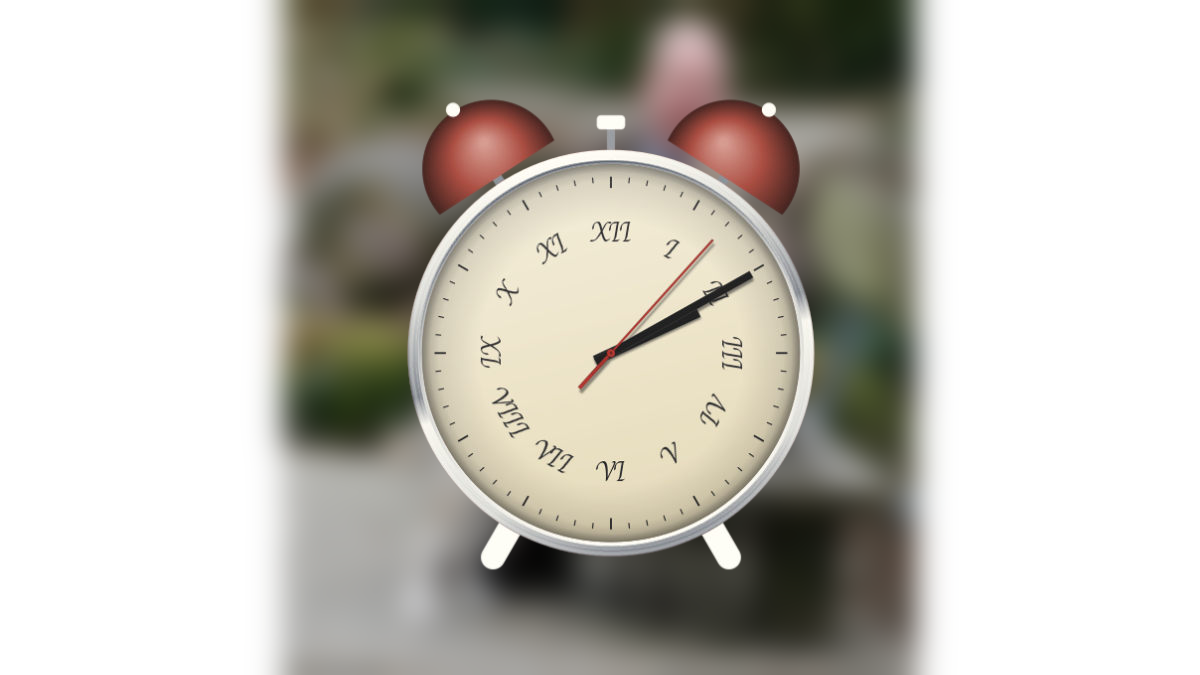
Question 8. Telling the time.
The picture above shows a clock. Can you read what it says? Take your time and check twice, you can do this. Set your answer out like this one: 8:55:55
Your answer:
2:10:07
